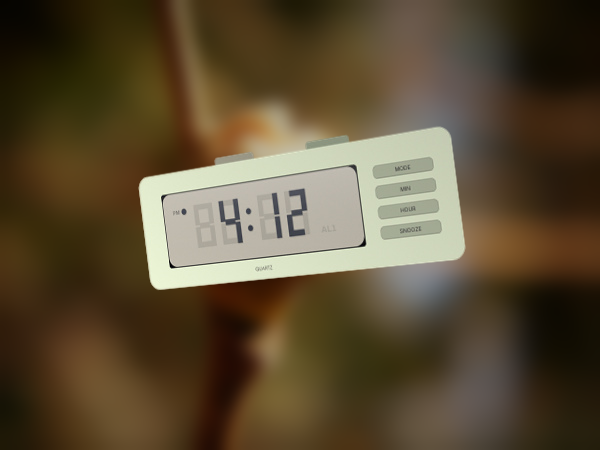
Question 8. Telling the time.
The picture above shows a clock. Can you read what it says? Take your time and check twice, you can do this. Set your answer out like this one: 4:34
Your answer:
4:12
